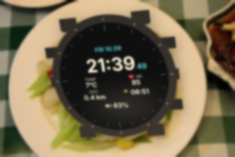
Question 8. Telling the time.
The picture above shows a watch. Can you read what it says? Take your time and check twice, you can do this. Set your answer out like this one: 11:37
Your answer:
21:39
